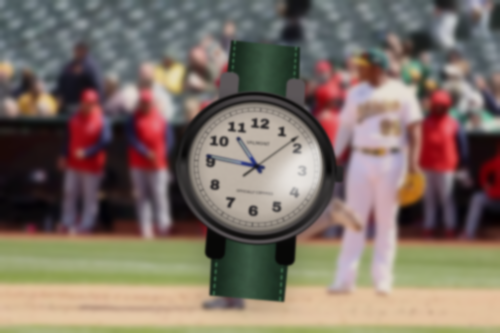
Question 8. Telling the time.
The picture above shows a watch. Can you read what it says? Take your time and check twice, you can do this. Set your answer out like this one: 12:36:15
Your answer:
10:46:08
